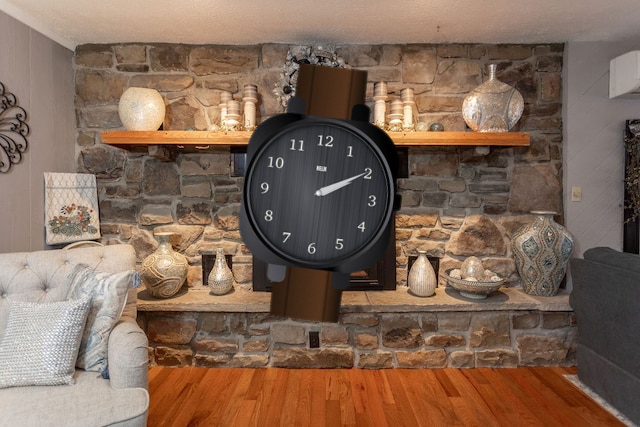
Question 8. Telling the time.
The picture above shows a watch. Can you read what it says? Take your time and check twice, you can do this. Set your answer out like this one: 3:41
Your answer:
2:10
